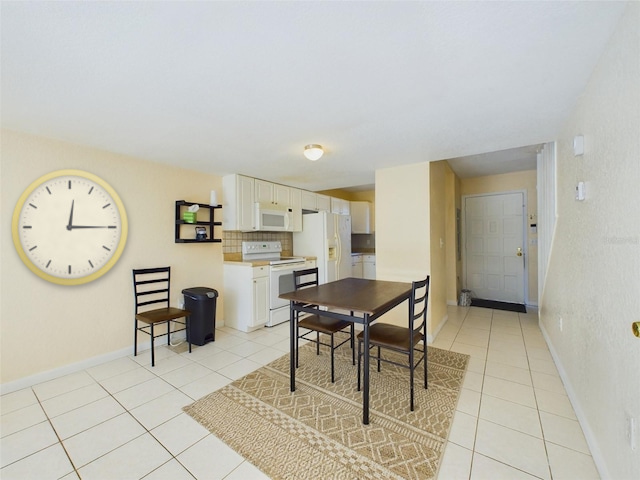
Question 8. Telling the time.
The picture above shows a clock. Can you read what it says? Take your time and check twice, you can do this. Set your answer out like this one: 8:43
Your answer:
12:15
